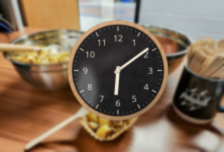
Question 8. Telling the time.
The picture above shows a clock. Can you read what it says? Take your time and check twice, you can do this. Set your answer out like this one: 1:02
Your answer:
6:09
